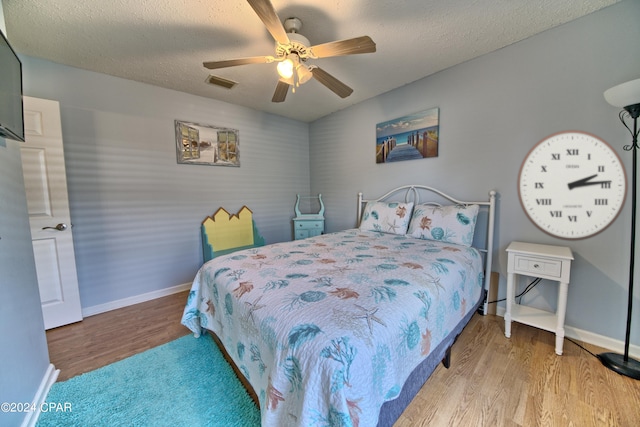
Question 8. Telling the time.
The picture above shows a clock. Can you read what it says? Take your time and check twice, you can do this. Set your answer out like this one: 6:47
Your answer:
2:14
